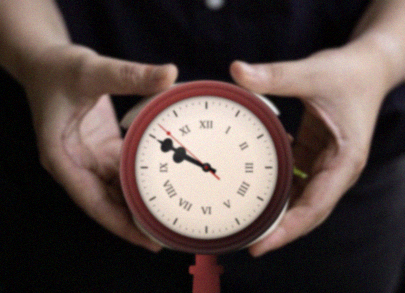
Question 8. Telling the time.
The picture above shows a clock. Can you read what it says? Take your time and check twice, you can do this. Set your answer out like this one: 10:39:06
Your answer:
9:49:52
